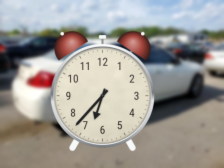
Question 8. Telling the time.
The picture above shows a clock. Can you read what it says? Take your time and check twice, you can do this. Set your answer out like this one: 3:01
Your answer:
6:37
